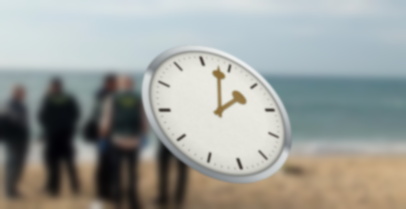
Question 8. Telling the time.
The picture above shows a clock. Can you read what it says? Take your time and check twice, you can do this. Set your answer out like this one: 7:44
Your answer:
2:03
